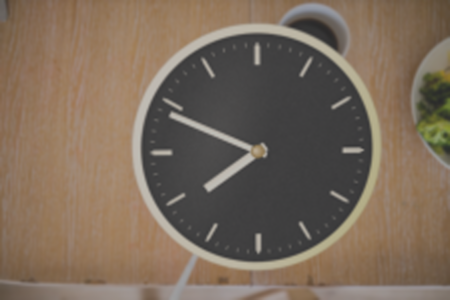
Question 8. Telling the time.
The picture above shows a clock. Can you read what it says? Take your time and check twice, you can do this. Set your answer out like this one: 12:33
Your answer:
7:49
